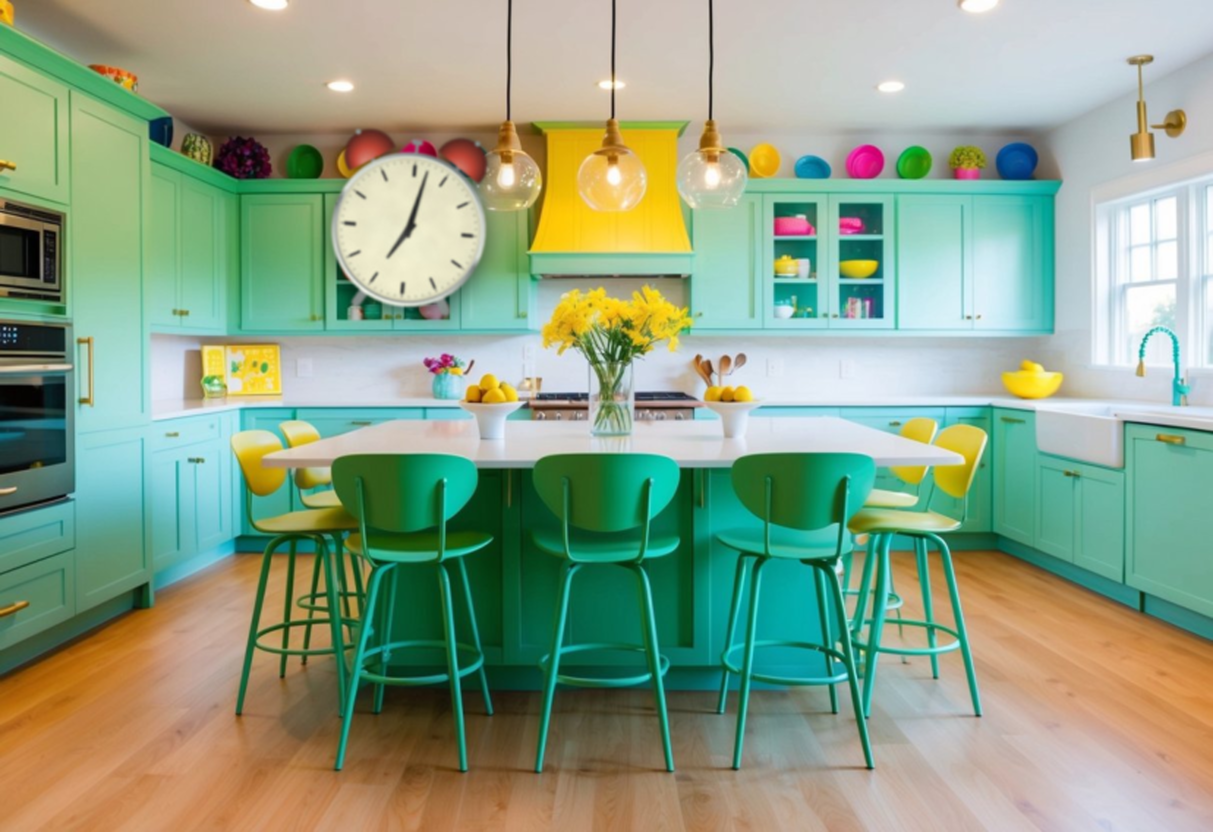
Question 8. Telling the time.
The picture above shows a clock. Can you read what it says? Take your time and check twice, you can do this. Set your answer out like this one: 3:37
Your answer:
7:02
